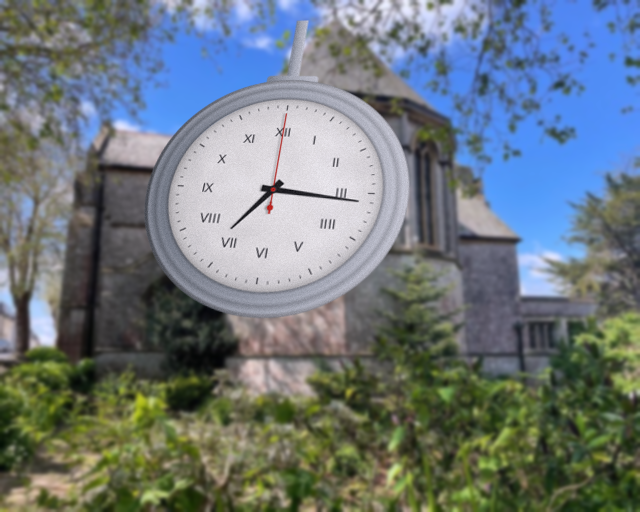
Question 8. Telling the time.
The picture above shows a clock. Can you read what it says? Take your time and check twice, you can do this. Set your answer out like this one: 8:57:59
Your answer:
7:16:00
